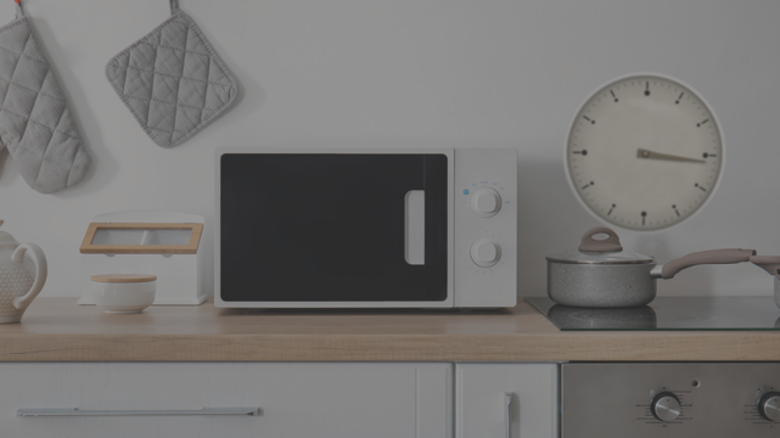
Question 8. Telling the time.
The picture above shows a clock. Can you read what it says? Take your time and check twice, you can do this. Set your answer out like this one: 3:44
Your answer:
3:16
